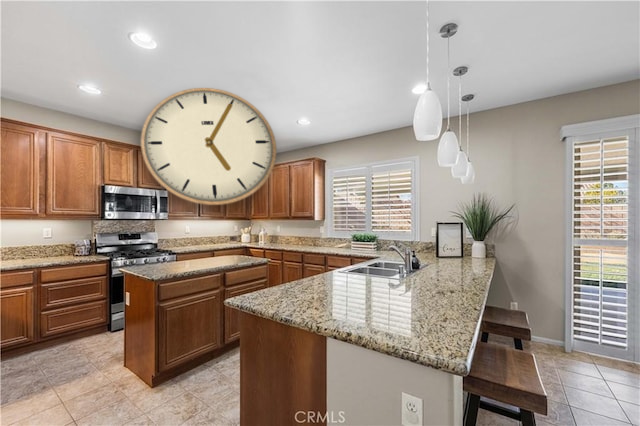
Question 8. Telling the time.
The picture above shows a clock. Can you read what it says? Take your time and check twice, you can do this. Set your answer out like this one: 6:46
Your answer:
5:05
